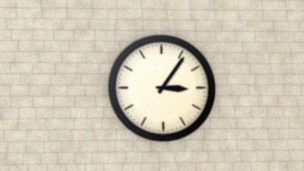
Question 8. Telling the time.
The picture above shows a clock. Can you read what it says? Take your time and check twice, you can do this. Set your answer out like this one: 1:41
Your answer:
3:06
